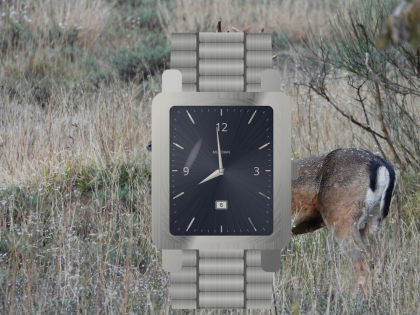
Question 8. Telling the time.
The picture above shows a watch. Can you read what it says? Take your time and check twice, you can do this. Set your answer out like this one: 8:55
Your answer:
7:59
